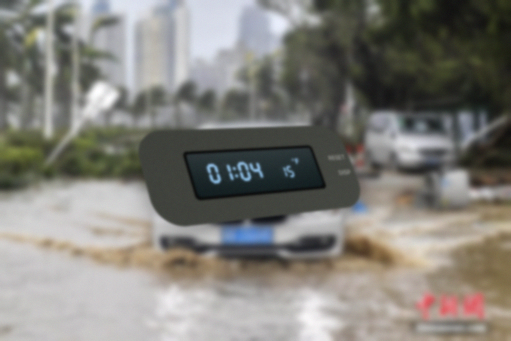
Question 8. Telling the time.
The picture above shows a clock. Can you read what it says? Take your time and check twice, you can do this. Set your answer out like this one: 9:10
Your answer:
1:04
